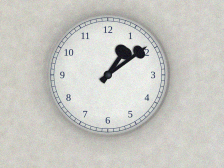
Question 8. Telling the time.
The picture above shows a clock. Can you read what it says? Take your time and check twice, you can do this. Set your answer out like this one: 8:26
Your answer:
1:09
